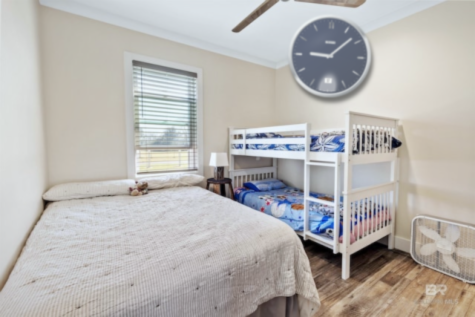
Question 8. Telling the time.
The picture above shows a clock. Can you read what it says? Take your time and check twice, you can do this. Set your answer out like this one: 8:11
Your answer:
9:08
